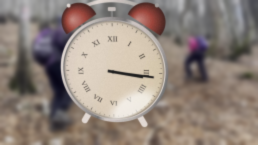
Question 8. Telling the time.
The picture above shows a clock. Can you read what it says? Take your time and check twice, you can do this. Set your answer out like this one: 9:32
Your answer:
3:16
